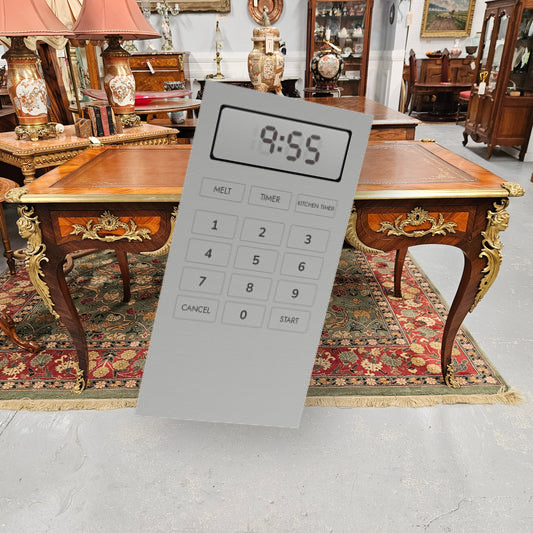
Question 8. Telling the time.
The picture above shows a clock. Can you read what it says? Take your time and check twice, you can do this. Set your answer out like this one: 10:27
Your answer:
9:55
